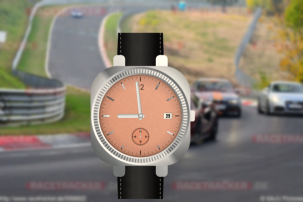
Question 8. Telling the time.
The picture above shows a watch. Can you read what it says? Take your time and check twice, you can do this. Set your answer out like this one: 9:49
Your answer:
8:59
